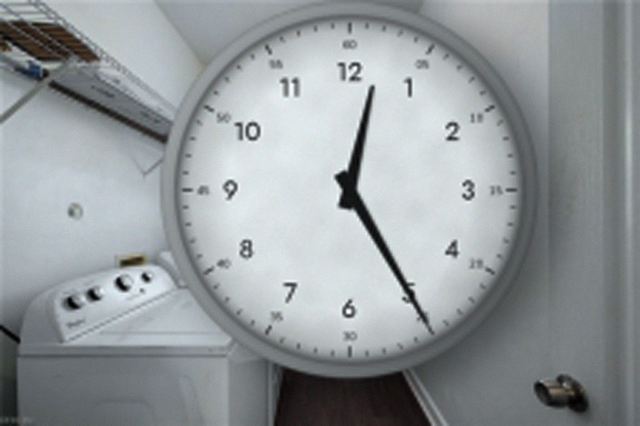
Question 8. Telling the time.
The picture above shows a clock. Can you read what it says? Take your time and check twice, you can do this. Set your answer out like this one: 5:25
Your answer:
12:25
